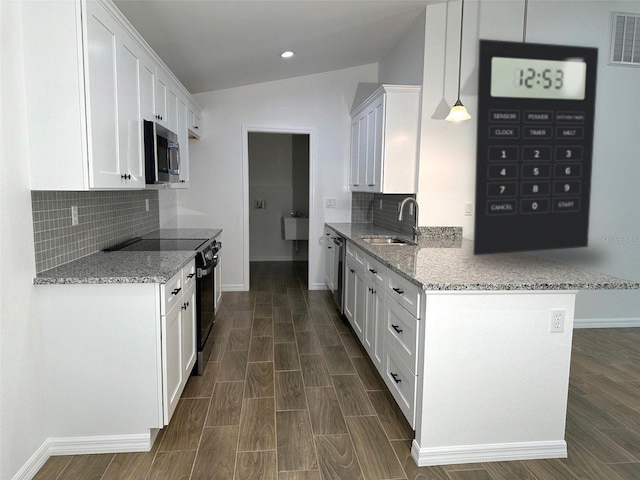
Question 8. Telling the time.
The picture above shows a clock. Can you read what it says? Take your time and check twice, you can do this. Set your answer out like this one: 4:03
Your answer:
12:53
